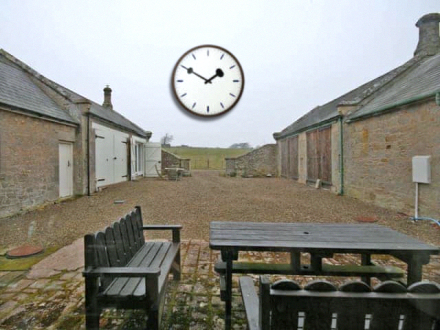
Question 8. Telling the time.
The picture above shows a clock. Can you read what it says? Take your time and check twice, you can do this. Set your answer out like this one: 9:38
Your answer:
1:50
